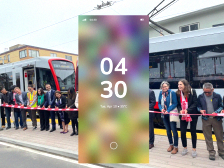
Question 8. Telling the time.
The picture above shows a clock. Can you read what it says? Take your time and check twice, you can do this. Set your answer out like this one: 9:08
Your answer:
4:30
